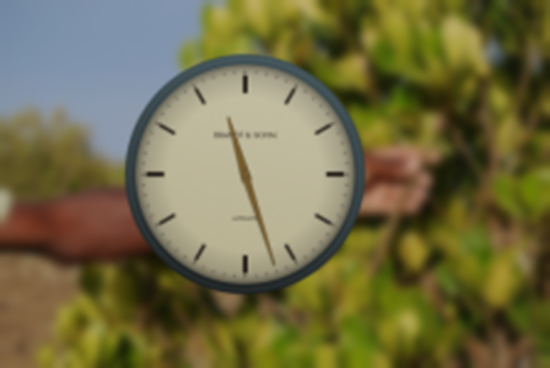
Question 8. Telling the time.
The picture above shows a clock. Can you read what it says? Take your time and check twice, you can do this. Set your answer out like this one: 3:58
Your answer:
11:27
